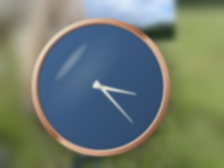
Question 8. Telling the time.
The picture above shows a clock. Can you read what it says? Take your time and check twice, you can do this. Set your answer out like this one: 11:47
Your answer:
3:23
